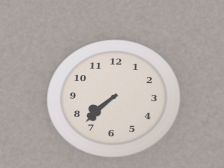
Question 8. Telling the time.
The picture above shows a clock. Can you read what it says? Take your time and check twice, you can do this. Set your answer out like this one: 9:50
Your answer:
7:37
